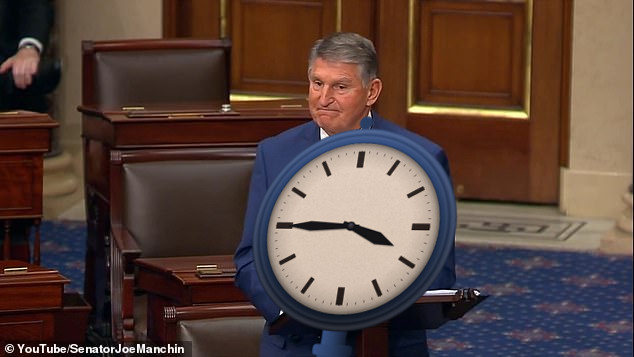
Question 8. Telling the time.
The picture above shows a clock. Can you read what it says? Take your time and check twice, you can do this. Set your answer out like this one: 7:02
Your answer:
3:45
